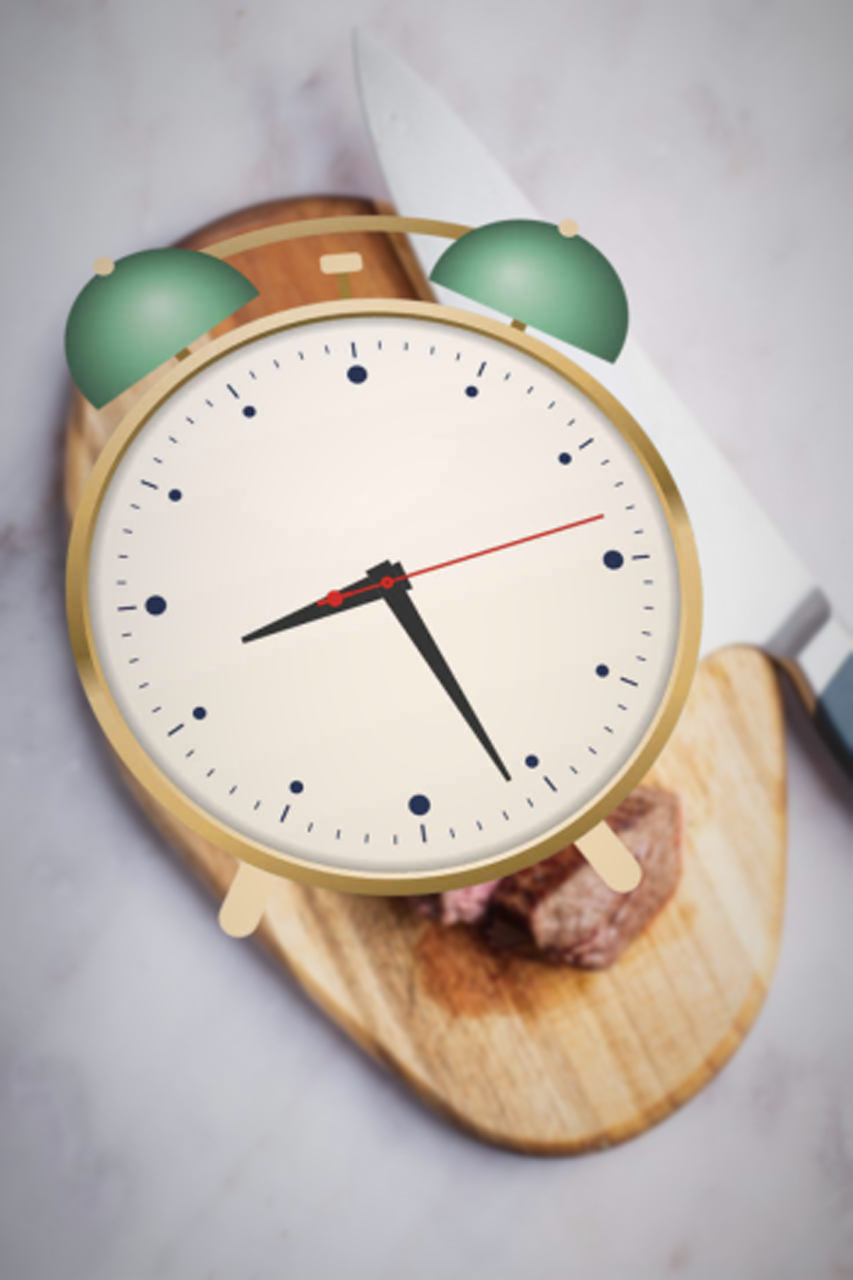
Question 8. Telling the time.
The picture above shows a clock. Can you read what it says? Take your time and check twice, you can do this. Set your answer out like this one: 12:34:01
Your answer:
8:26:13
